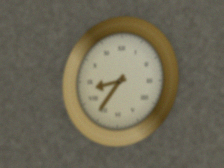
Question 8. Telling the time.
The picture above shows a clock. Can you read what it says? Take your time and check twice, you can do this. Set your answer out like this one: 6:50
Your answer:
8:36
